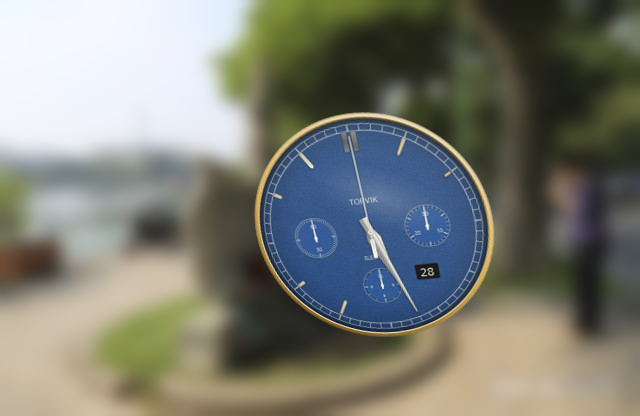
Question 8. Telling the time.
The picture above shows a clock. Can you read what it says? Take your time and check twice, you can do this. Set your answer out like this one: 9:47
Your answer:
5:27
